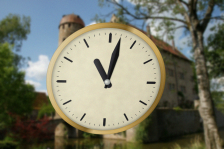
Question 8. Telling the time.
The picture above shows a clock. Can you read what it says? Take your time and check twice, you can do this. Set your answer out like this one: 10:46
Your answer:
11:02
